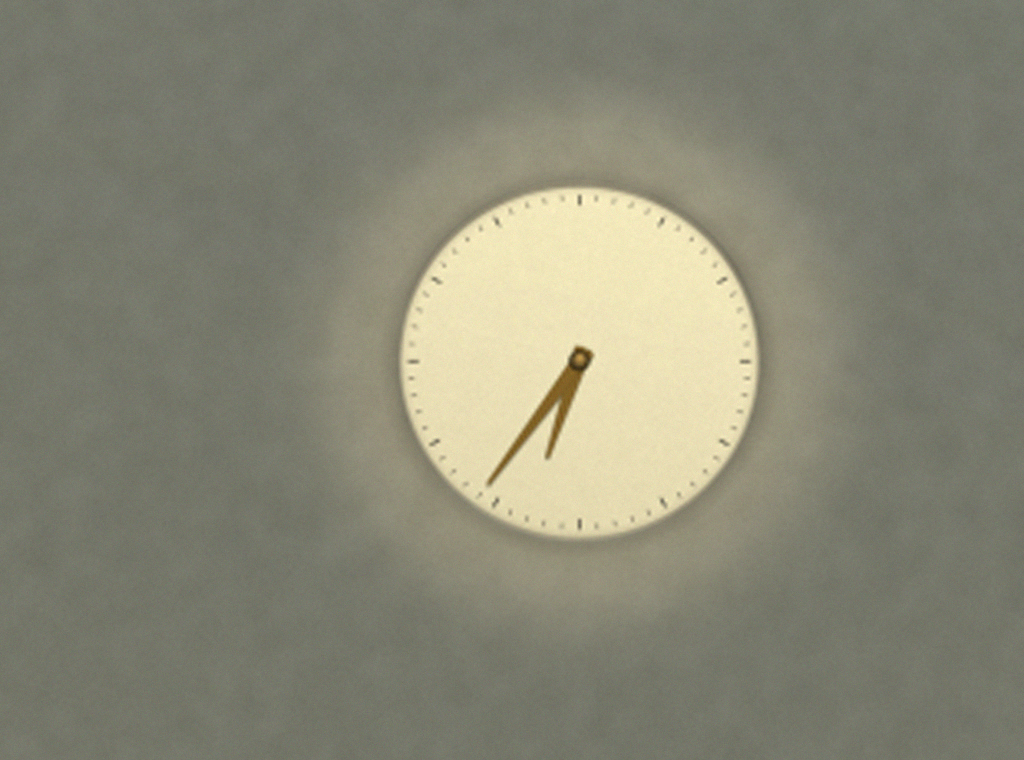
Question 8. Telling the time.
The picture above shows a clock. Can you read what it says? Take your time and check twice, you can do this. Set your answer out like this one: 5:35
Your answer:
6:36
